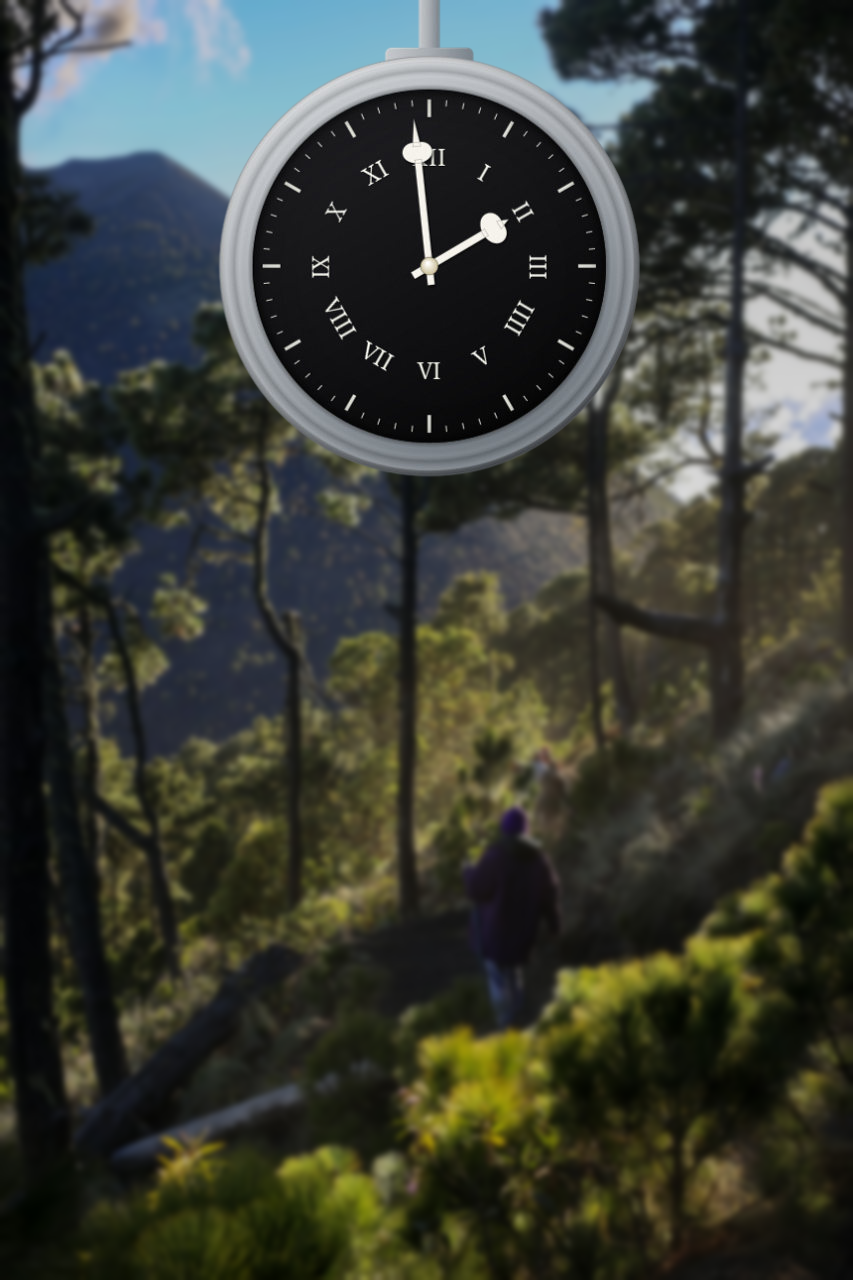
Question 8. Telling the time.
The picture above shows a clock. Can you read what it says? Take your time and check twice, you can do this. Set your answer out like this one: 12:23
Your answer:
1:59
